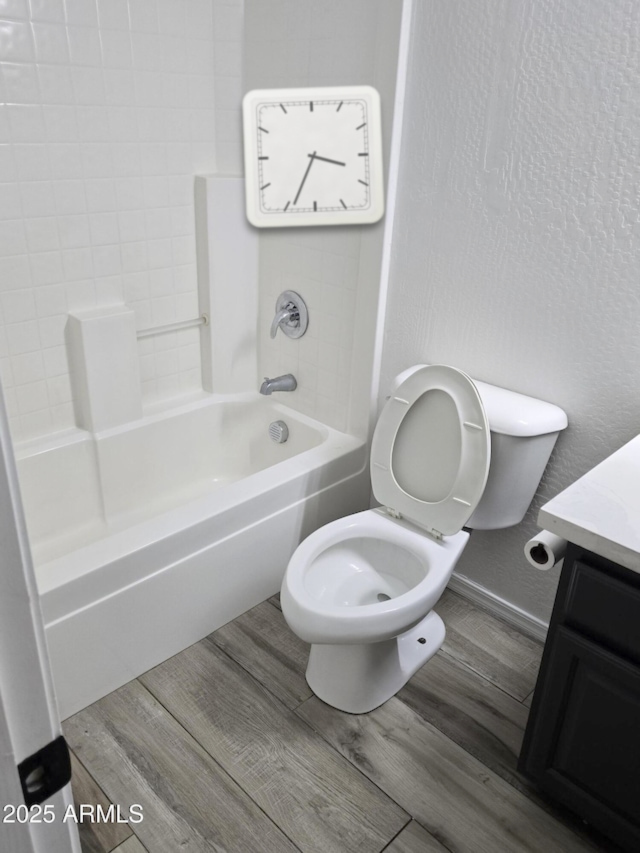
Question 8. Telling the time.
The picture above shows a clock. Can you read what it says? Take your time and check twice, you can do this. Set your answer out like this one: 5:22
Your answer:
3:34
